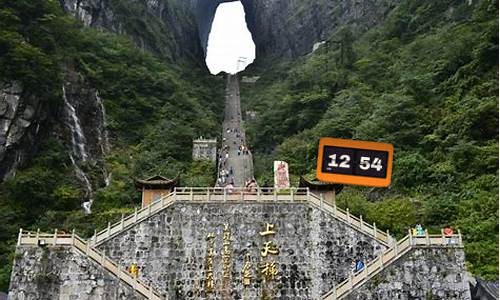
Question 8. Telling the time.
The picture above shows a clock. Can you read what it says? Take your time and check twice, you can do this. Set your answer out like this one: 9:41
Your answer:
12:54
